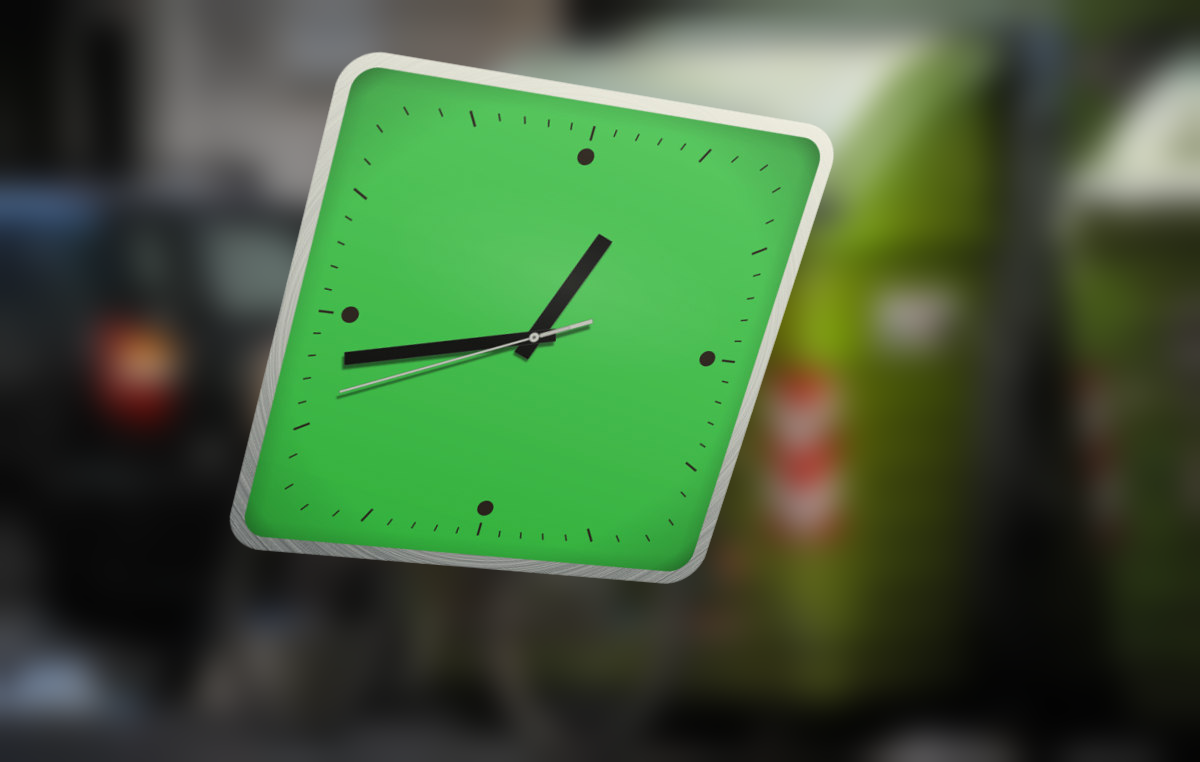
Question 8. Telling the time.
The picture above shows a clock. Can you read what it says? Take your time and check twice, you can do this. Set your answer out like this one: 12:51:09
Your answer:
12:42:41
